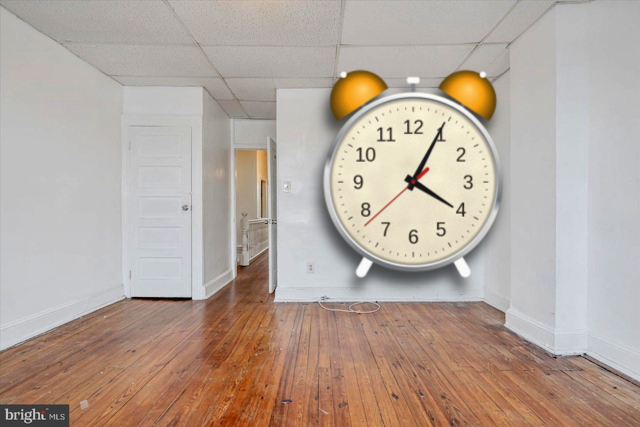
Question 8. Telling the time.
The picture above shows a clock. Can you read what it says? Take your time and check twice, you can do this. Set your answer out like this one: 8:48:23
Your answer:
4:04:38
